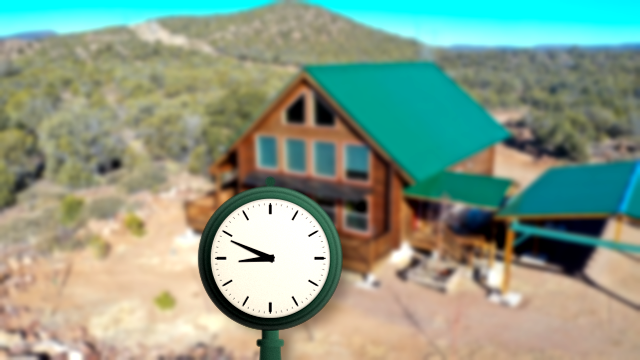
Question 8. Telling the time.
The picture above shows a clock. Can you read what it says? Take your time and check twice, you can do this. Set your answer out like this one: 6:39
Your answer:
8:49
